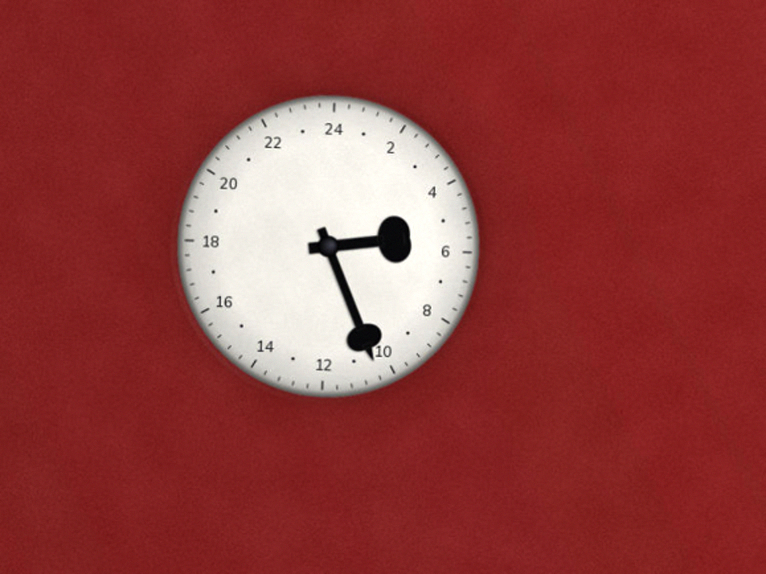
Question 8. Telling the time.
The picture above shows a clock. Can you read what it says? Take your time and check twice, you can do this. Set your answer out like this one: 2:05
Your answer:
5:26
